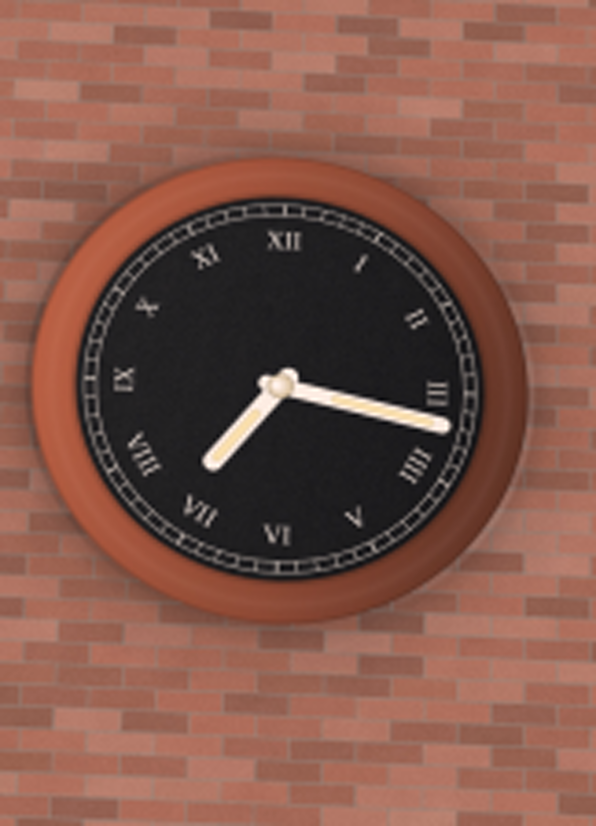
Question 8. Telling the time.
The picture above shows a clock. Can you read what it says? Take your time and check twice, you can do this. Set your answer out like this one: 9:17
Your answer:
7:17
